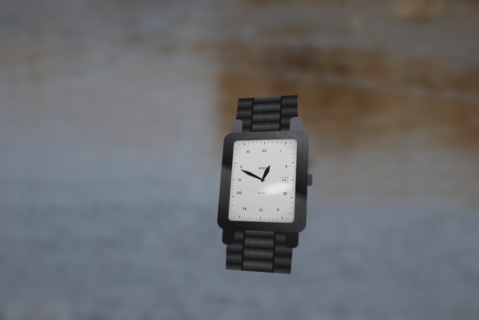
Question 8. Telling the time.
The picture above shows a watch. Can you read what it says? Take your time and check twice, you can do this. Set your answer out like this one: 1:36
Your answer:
12:49
